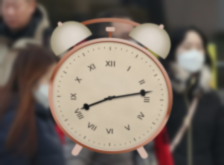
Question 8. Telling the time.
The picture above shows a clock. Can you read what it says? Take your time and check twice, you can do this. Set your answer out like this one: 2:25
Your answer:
8:13
